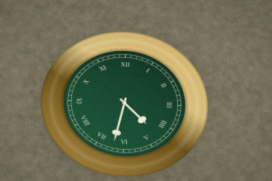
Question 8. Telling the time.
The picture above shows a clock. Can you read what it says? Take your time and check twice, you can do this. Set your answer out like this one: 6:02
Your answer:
4:32
